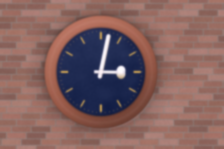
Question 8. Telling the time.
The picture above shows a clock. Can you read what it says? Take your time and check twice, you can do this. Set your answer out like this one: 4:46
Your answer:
3:02
